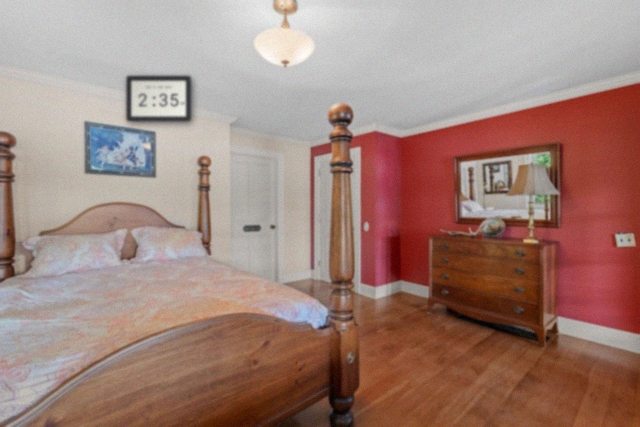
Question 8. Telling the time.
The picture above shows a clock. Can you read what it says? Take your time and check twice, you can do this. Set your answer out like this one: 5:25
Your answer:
2:35
